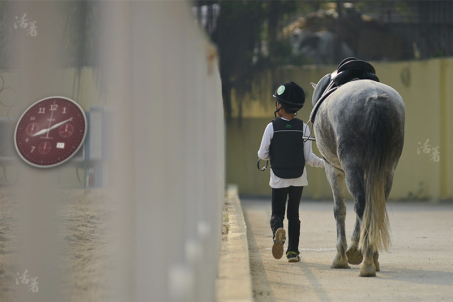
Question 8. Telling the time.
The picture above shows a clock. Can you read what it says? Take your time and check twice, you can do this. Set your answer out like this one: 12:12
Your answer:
8:10
